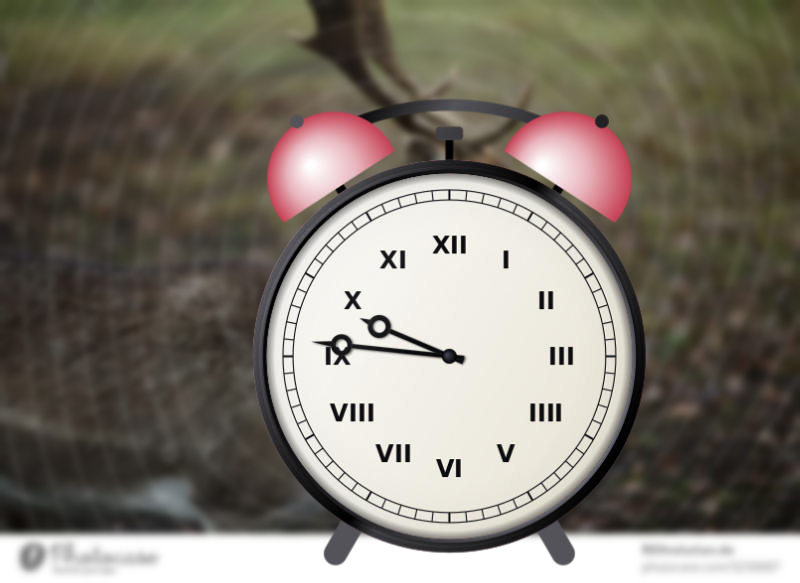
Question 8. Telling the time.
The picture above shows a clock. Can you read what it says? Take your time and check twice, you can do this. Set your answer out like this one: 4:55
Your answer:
9:46
